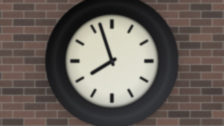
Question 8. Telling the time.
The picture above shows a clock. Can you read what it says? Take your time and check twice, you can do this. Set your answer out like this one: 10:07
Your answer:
7:57
